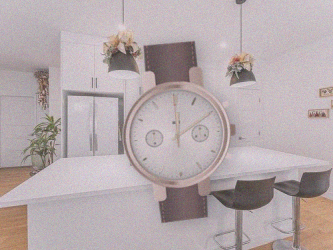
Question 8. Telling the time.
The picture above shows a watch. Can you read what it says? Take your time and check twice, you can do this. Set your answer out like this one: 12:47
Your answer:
12:10
